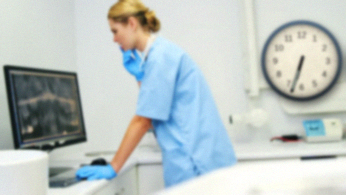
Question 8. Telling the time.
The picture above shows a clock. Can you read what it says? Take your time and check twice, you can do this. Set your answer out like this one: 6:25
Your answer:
6:33
